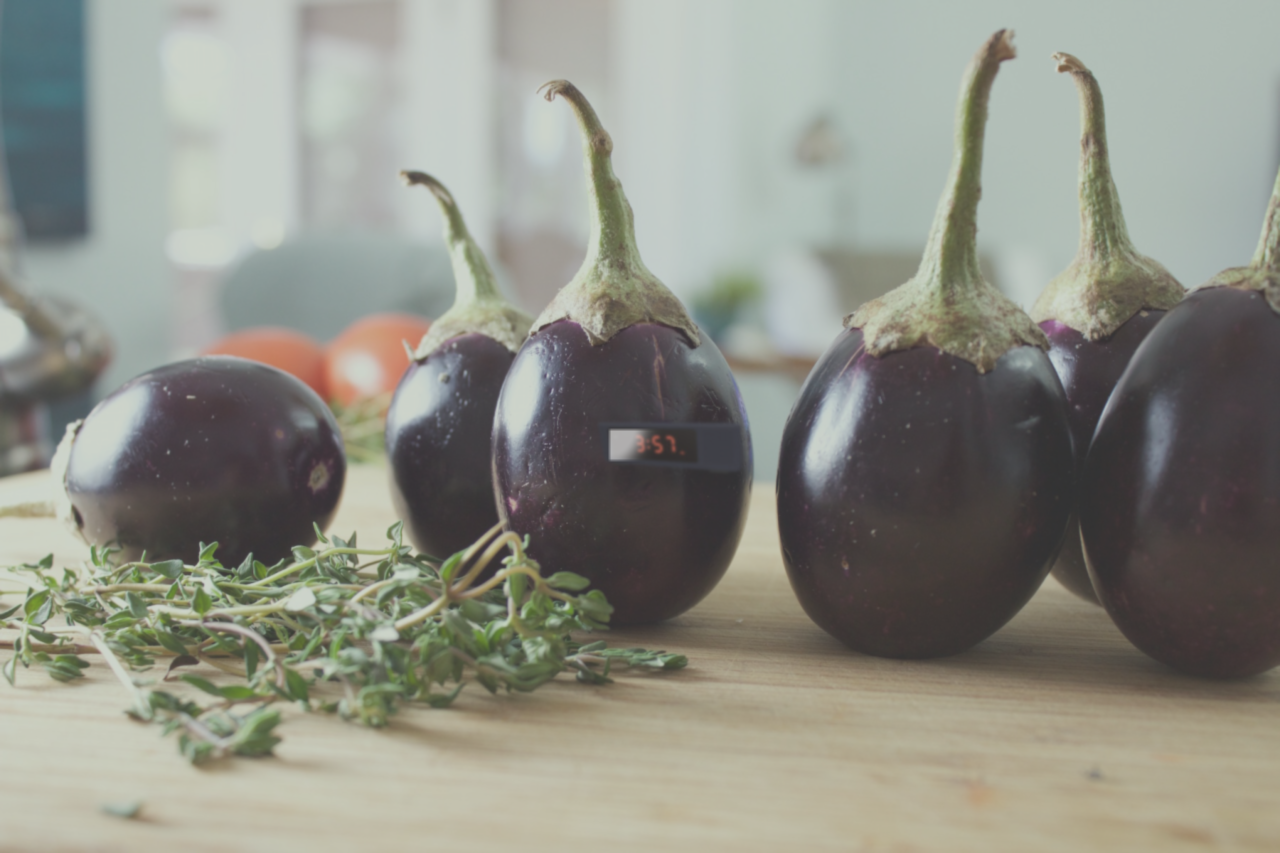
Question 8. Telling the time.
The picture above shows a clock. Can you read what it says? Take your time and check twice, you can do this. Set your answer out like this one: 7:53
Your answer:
3:57
